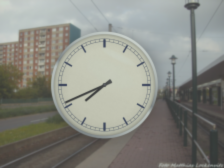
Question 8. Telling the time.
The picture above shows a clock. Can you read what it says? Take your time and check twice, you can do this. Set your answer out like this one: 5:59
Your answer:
7:41
